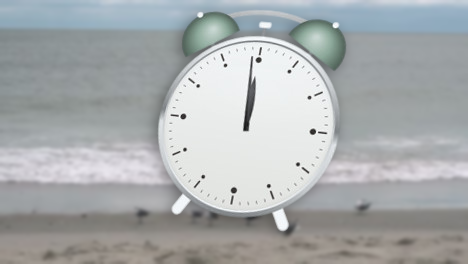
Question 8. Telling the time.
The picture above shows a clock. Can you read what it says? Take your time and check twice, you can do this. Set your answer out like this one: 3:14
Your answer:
11:59
